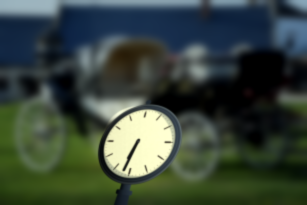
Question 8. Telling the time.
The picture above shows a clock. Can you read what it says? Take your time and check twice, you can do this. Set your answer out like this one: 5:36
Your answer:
6:32
